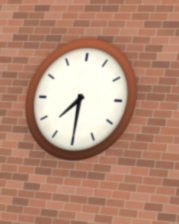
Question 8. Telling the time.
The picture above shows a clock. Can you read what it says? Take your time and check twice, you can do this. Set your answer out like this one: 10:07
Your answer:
7:30
